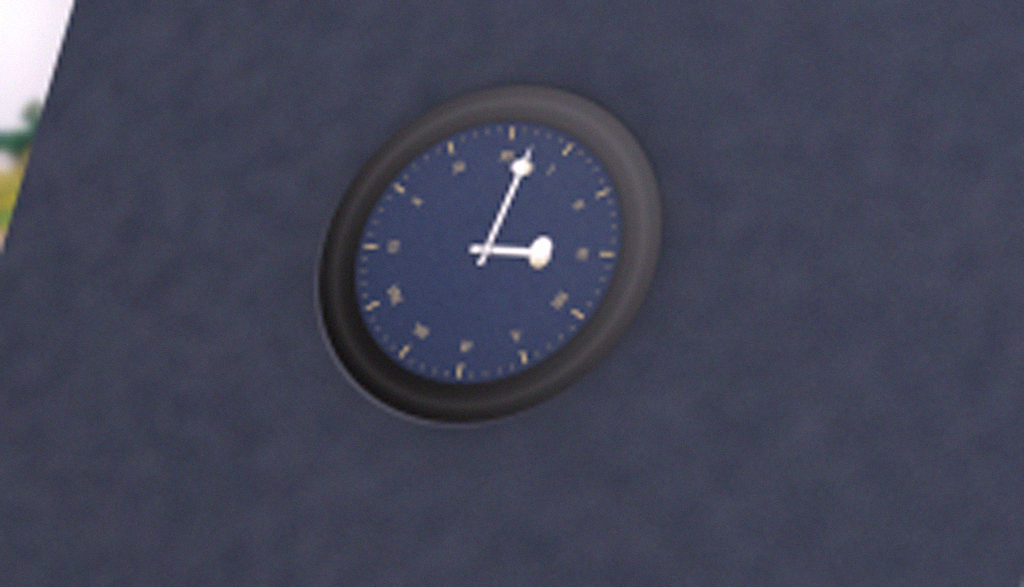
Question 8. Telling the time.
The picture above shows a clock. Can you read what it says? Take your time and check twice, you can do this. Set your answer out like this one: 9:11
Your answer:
3:02
